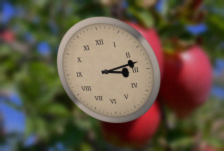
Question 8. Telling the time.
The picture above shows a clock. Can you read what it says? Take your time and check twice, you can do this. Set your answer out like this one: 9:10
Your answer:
3:13
